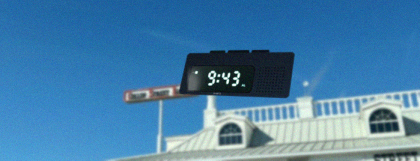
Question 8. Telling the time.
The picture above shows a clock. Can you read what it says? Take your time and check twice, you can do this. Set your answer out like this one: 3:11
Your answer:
9:43
